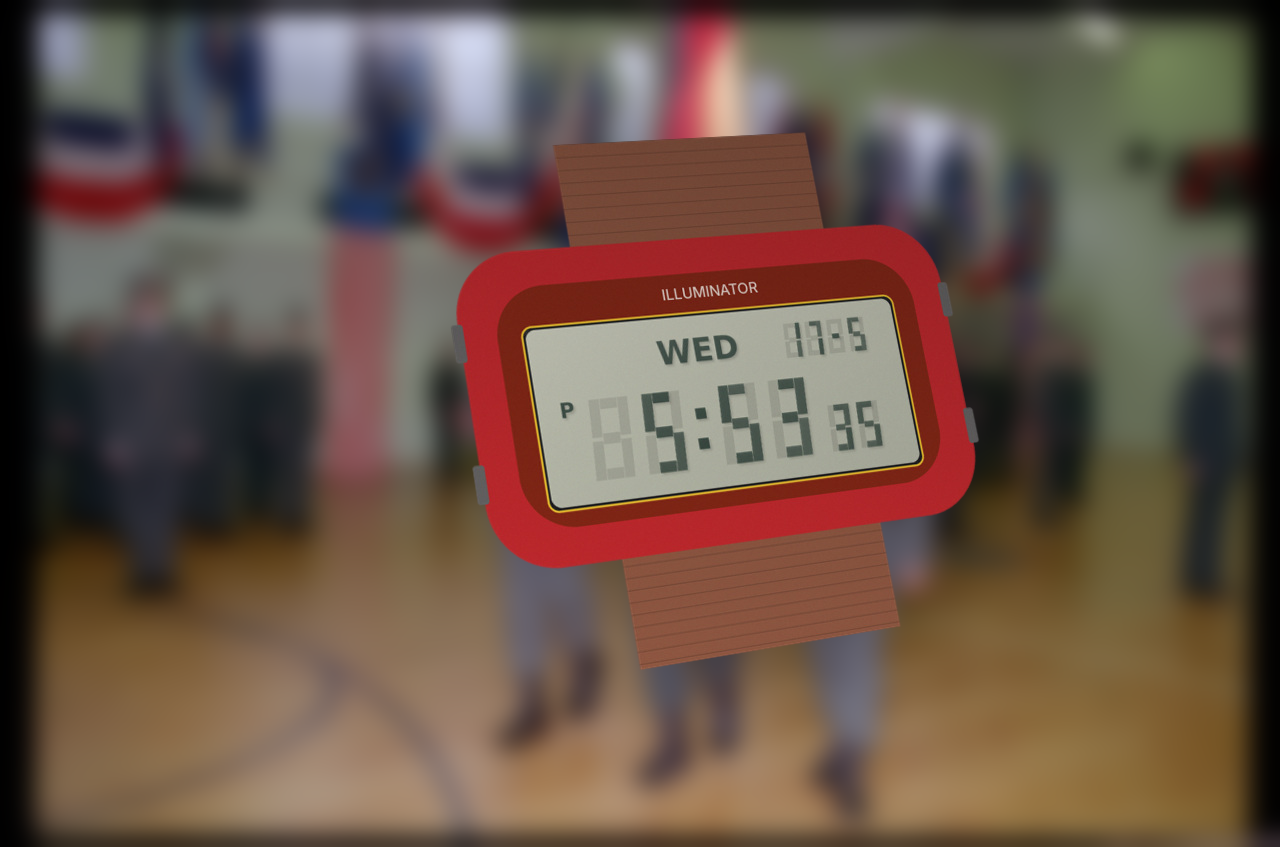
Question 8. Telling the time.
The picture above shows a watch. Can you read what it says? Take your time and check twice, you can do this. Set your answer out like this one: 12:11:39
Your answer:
5:53:35
